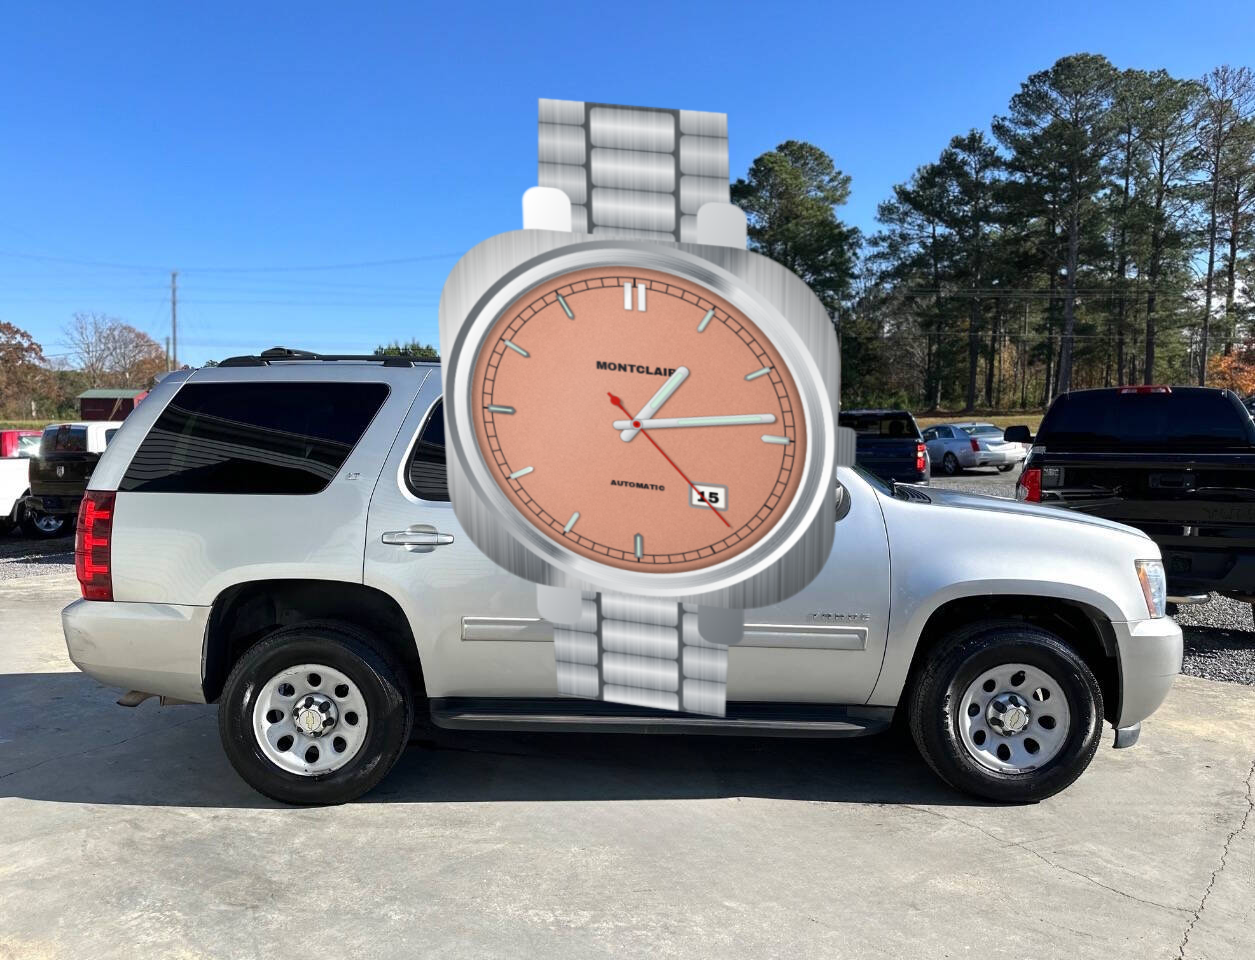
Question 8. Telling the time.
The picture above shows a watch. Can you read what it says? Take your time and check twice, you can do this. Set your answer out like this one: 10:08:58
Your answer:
1:13:23
